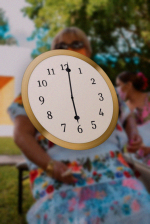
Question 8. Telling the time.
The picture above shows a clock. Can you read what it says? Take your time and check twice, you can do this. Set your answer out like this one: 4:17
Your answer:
6:01
